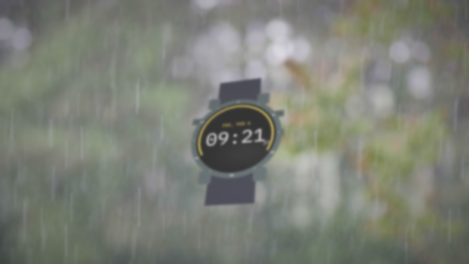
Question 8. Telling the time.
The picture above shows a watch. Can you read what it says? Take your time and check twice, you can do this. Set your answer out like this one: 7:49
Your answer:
9:21
